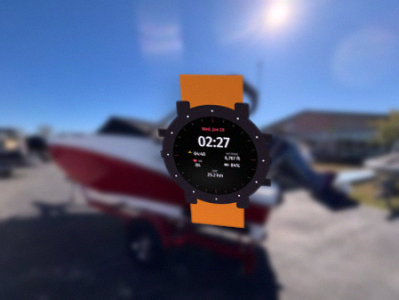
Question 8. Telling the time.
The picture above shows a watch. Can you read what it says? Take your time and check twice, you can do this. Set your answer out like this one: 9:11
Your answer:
2:27
